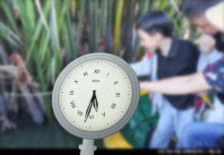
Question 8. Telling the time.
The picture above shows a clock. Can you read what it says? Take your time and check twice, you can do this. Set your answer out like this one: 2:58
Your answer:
5:32
